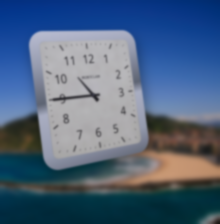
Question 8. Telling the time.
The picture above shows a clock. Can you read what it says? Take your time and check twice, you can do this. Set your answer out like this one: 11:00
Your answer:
10:45
